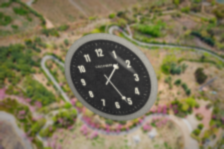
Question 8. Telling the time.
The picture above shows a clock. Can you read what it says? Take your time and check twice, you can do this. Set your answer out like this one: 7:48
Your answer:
1:26
